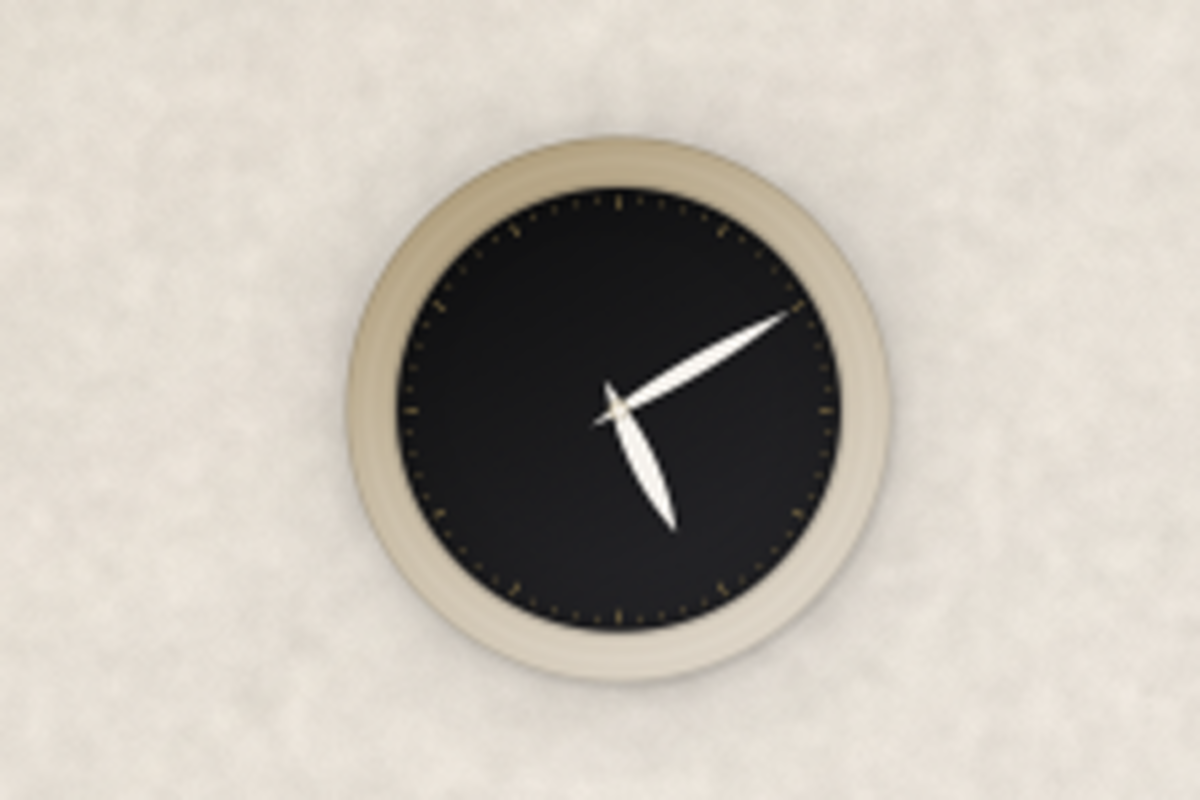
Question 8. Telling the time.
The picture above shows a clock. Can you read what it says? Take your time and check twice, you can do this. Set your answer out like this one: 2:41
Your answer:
5:10
